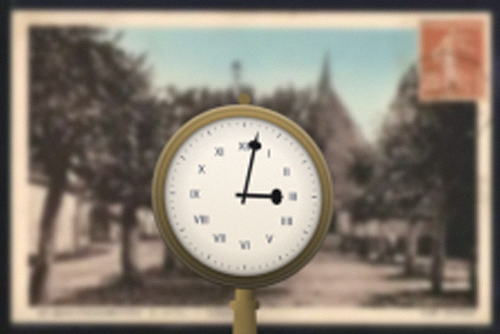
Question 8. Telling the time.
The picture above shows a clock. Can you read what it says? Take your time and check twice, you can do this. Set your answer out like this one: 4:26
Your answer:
3:02
